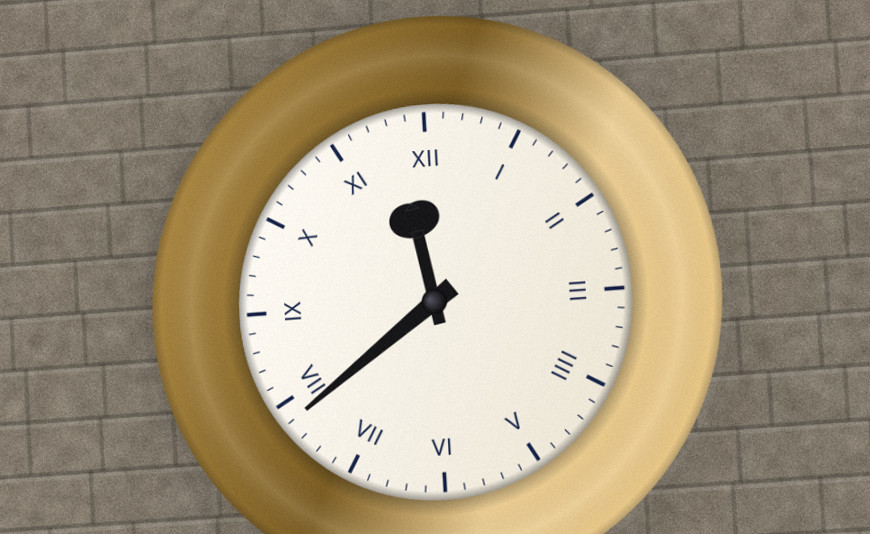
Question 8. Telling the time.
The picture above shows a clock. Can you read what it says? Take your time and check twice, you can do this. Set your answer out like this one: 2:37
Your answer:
11:39
